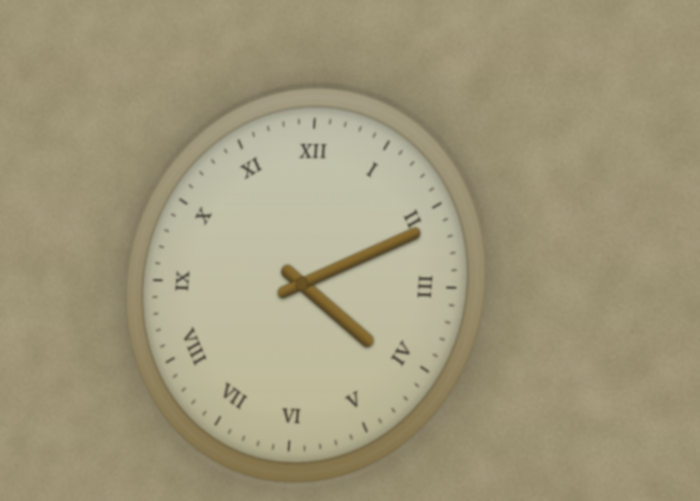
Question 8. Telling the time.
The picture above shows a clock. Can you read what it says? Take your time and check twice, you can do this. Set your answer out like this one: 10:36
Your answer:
4:11
